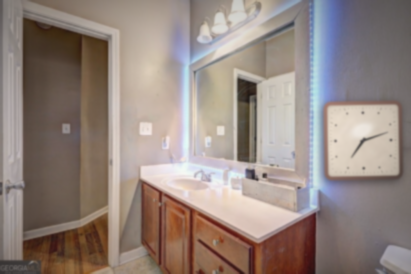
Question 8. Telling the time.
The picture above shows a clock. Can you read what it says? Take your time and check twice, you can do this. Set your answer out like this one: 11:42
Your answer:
7:12
